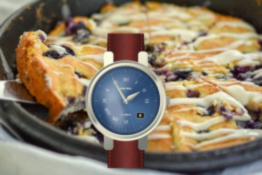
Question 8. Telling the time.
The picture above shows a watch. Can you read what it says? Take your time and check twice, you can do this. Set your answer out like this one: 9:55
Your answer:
1:55
